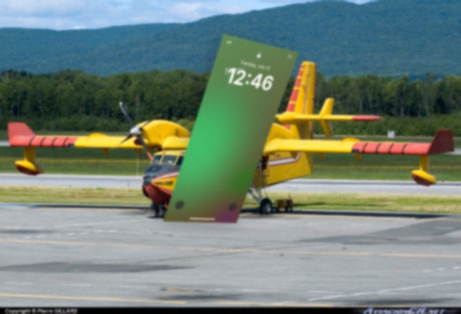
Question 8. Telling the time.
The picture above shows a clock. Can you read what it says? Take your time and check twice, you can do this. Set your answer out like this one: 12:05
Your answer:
12:46
